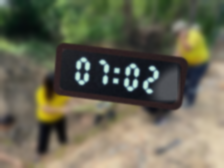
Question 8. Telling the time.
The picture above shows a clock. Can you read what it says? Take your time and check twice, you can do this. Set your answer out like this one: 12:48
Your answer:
7:02
